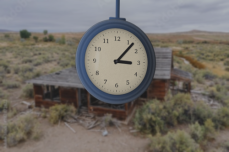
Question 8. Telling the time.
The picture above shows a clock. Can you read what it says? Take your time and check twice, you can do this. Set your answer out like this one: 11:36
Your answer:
3:07
